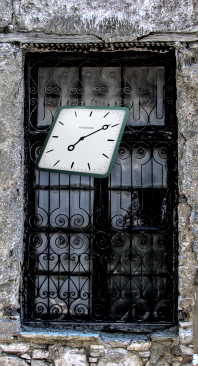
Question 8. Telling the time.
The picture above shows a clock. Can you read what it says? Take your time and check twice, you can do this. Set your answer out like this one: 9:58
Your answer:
7:09
